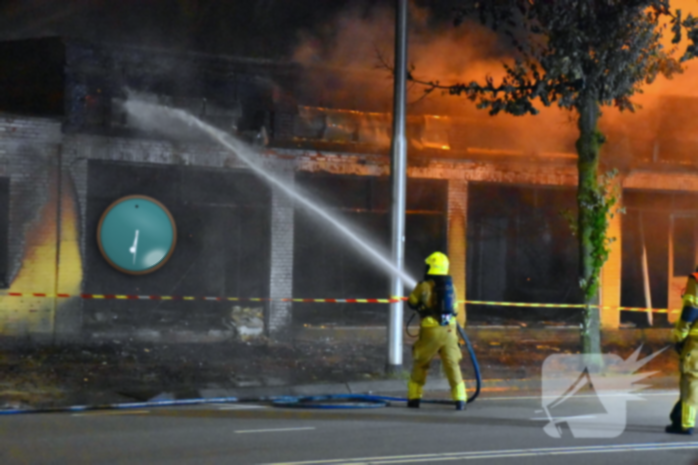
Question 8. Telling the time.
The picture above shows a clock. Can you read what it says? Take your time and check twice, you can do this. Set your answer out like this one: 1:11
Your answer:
6:31
